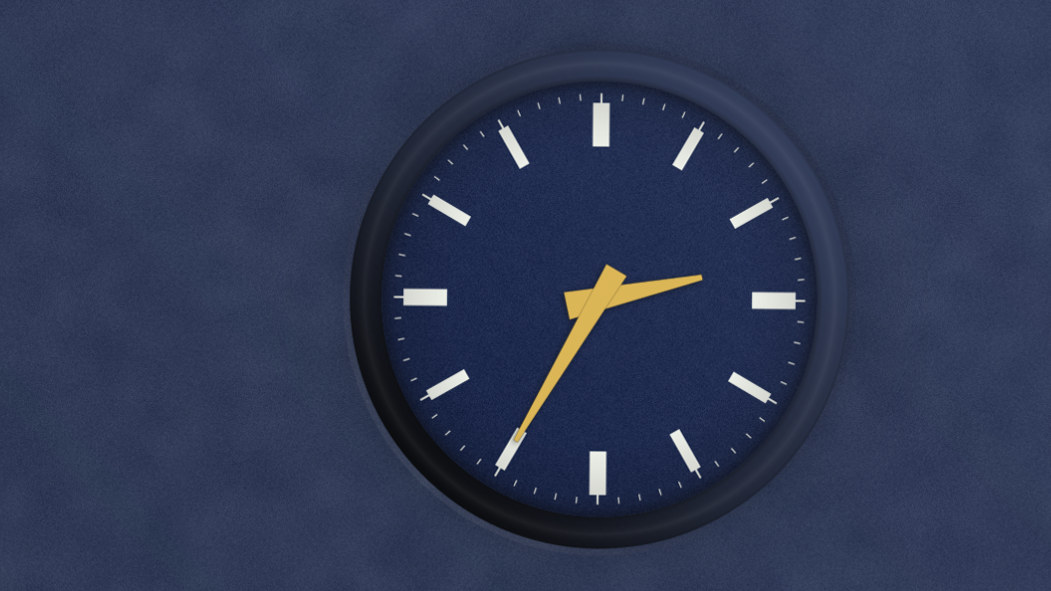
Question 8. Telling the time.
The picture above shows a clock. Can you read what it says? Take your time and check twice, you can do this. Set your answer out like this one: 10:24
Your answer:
2:35
